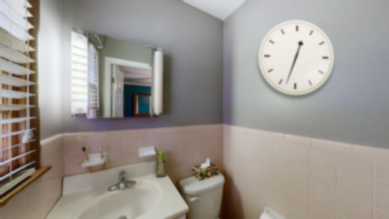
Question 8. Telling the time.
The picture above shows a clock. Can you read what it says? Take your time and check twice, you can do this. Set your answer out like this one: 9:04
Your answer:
12:33
